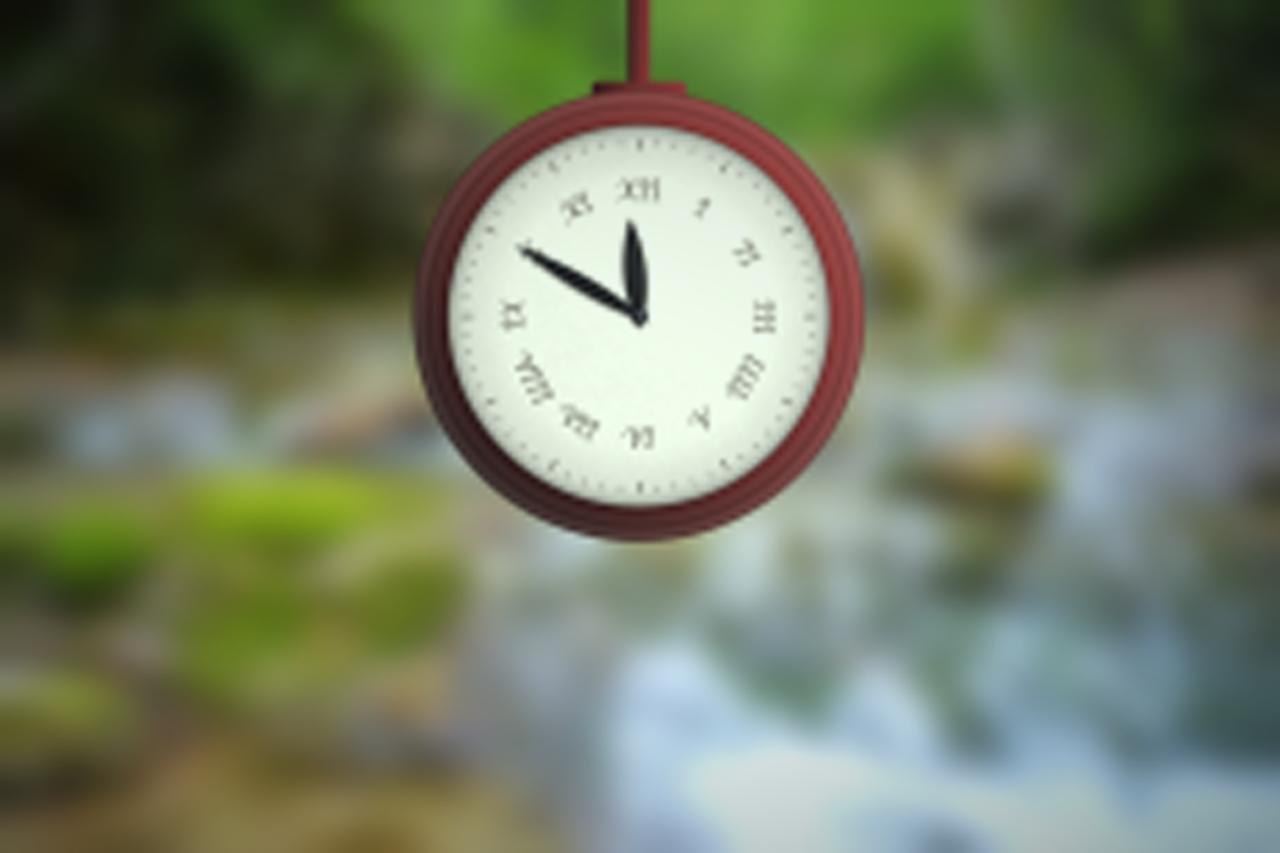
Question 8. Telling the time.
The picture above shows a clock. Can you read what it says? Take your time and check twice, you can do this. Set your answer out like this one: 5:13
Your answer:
11:50
